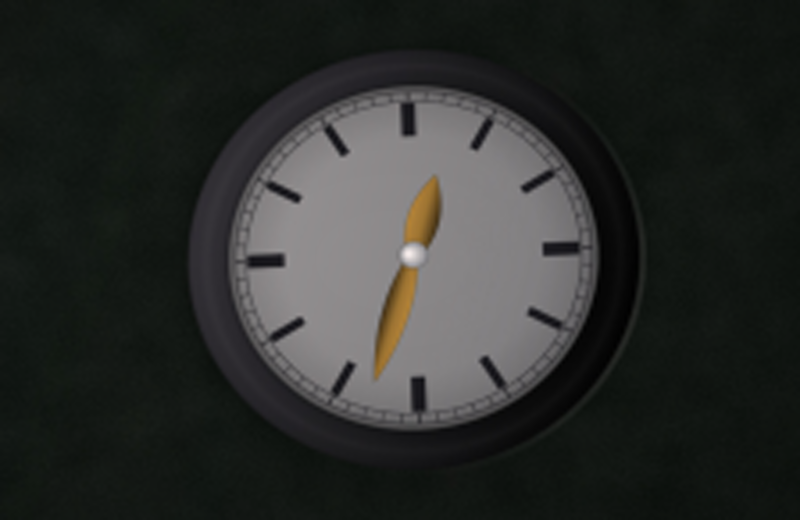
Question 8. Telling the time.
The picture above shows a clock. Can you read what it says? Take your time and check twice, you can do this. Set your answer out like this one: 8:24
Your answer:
12:33
